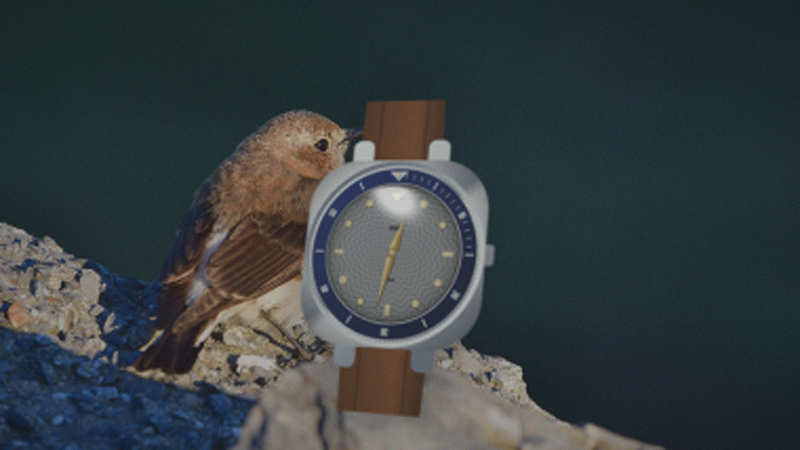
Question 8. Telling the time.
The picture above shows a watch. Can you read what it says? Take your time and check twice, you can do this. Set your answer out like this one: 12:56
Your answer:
12:32
